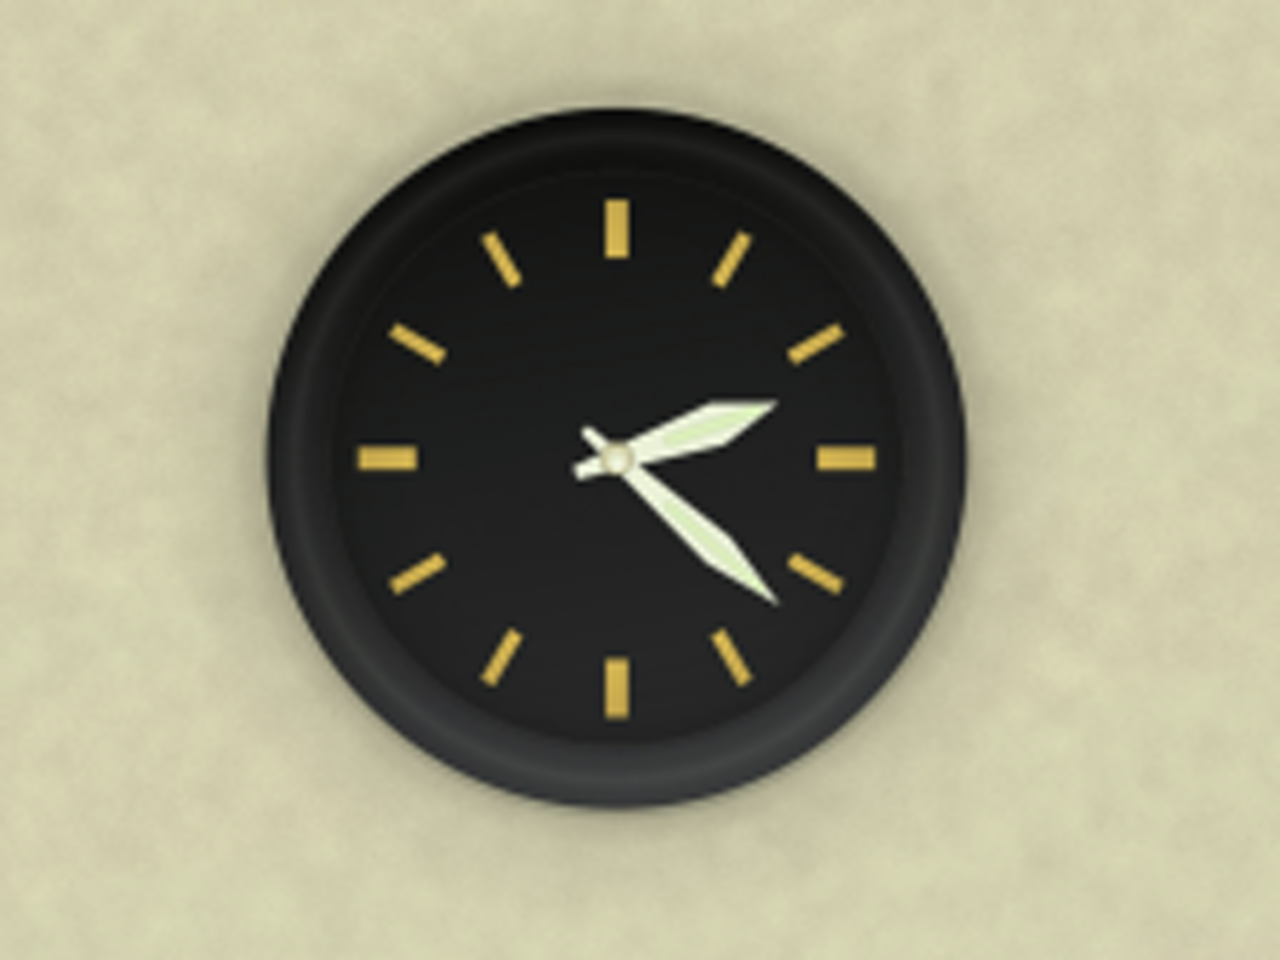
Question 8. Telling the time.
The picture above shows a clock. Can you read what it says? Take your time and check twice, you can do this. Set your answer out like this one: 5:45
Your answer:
2:22
